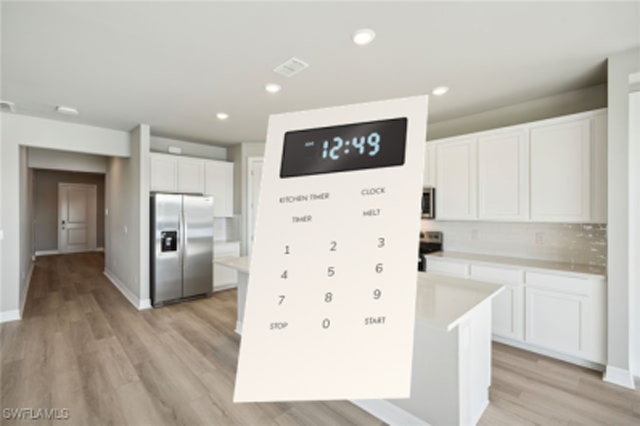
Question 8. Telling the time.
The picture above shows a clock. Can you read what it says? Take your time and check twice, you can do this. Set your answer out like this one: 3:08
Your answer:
12:49
